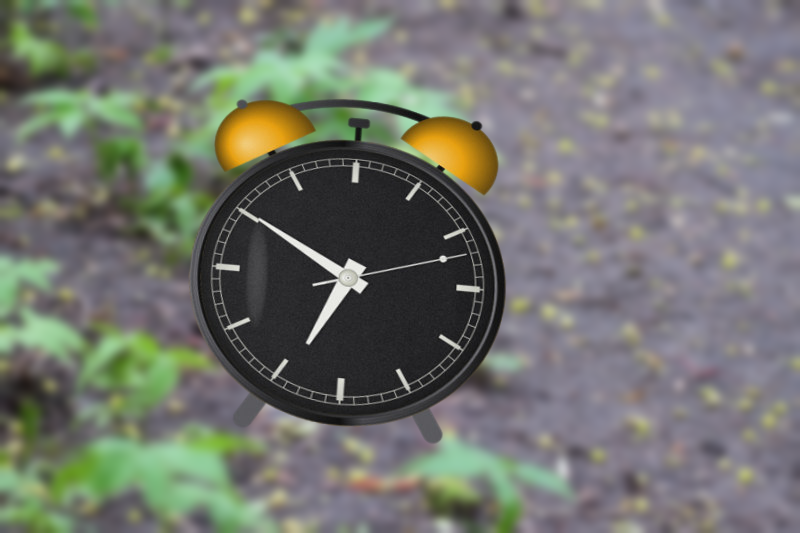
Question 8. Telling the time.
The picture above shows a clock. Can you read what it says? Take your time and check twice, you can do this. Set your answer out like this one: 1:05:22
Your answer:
6:50:12
